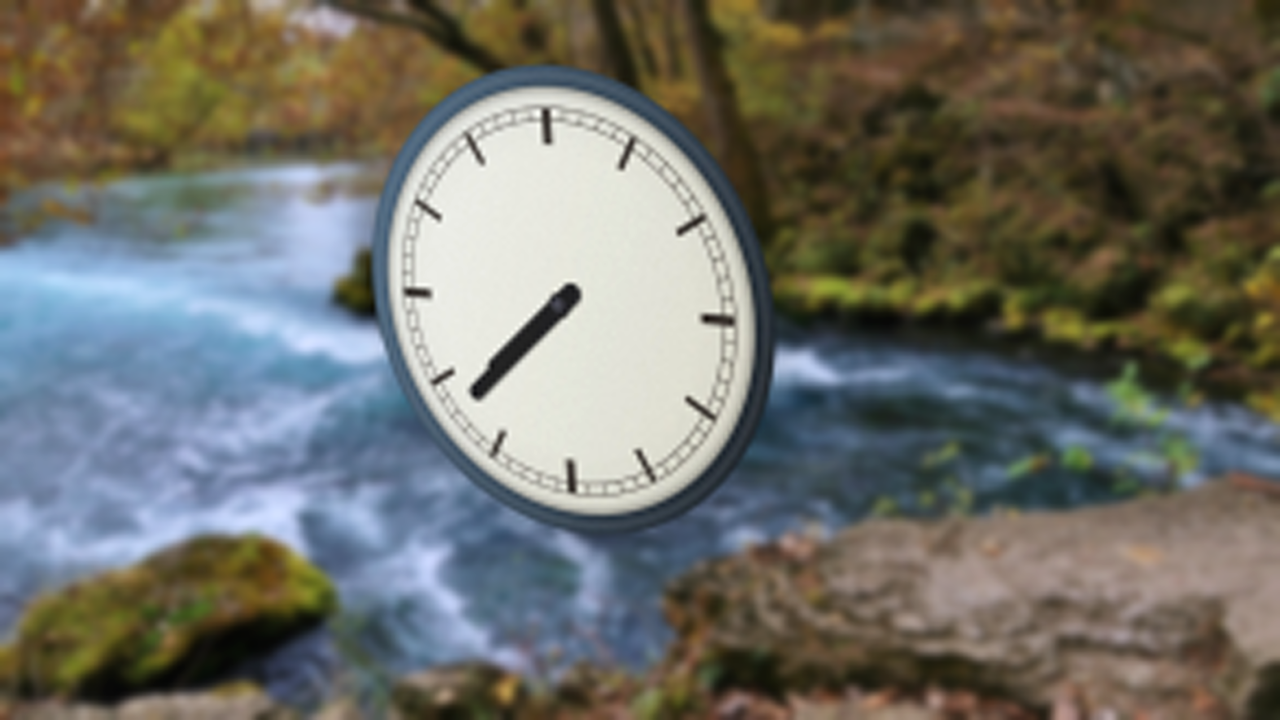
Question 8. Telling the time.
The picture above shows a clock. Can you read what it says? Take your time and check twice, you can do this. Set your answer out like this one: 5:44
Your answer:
7:38
